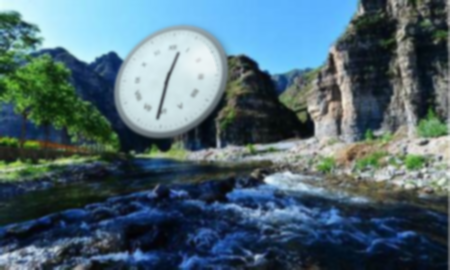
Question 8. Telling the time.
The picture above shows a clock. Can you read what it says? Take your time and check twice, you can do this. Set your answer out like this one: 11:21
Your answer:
12:31
